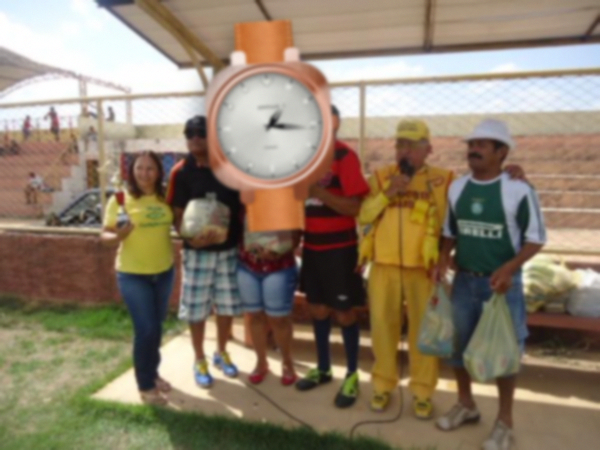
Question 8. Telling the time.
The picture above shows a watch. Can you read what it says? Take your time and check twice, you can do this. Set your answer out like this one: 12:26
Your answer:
1:16
